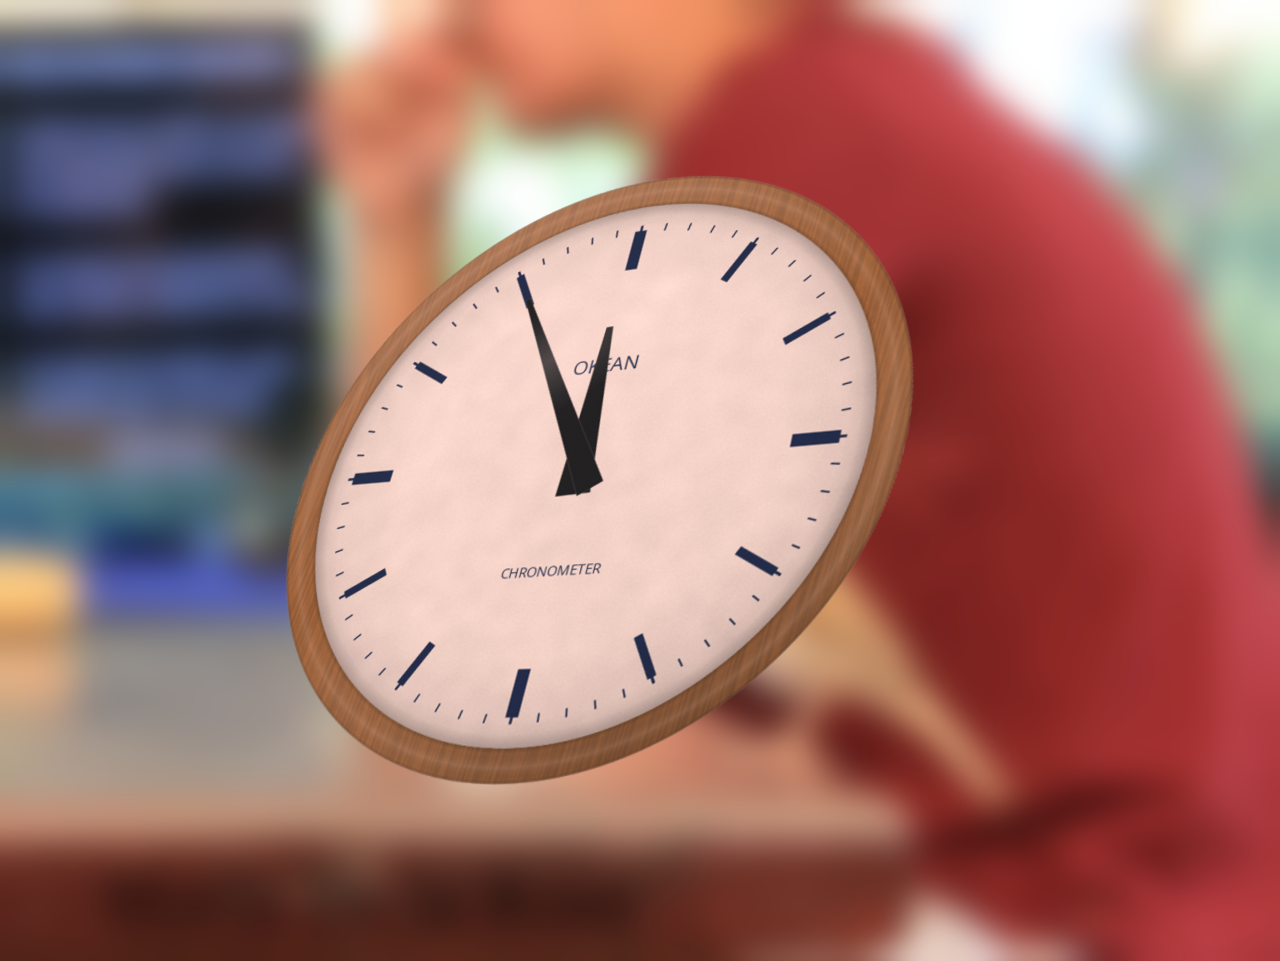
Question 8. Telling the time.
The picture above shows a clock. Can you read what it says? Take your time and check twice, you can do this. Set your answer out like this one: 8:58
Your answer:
11:55
